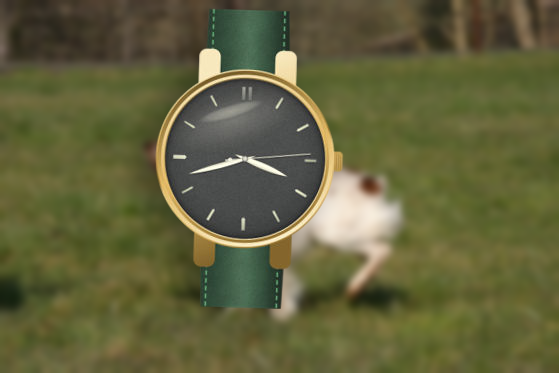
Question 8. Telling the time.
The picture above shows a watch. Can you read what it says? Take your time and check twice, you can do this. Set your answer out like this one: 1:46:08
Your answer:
3:42:14
